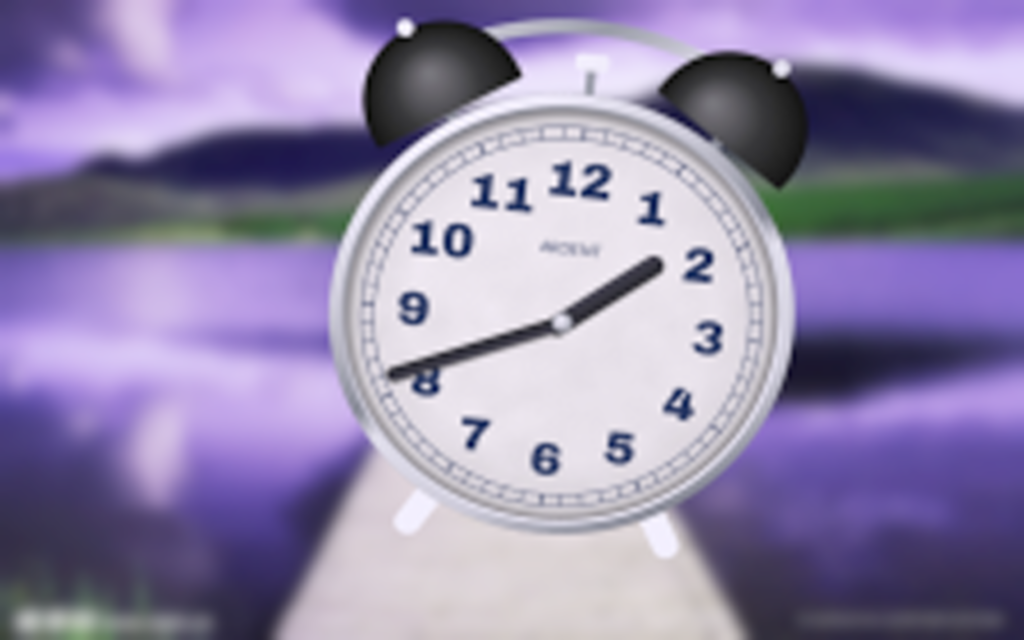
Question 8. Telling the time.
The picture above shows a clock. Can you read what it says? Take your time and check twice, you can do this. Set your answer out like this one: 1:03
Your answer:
1:41
